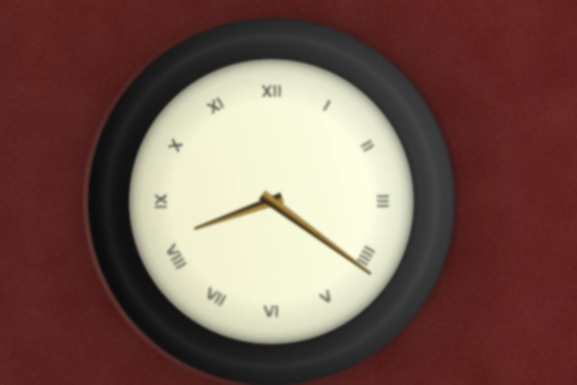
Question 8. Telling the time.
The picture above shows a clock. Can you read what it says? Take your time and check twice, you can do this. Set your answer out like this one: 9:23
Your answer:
8:21
